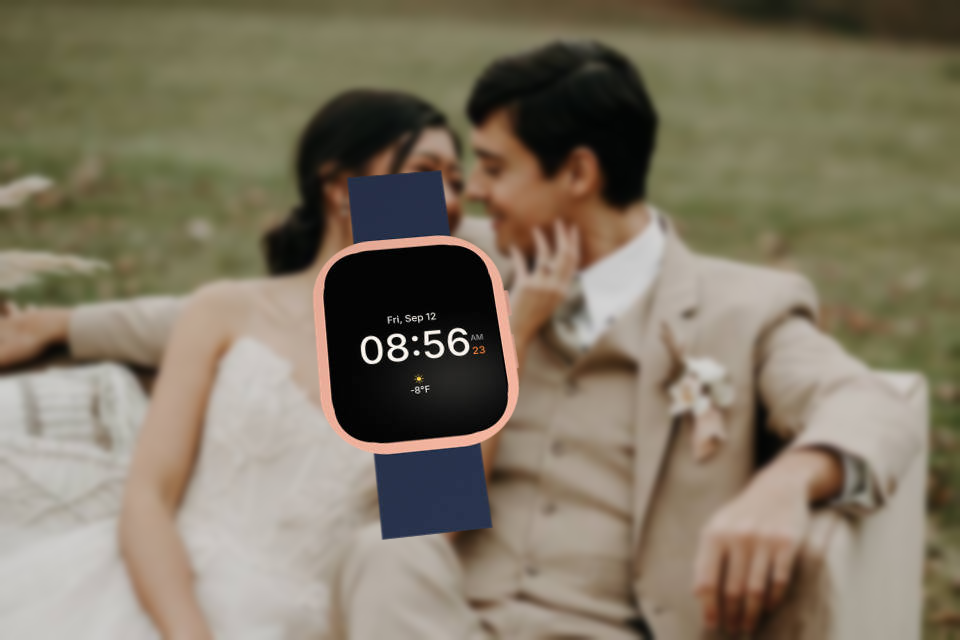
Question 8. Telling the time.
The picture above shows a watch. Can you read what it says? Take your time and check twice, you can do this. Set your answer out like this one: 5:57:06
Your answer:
8:56:23
